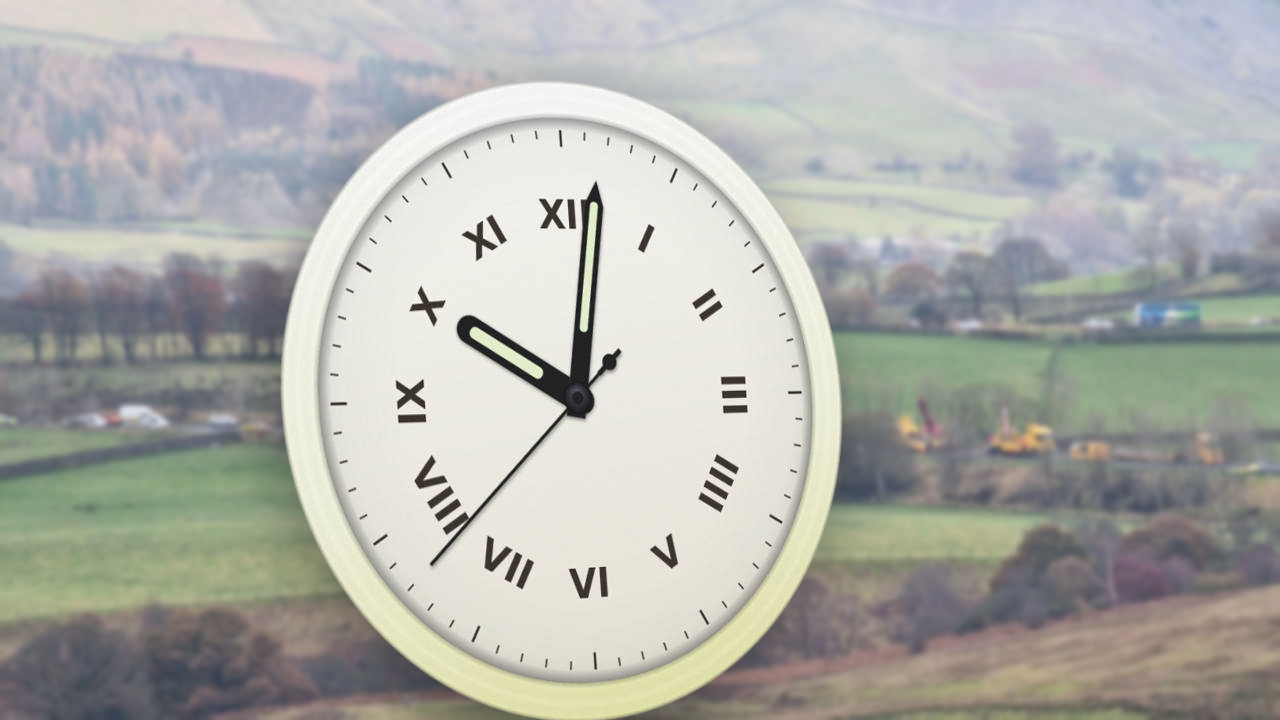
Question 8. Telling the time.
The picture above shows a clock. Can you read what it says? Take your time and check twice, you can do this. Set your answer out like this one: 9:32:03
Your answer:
10:01:38
